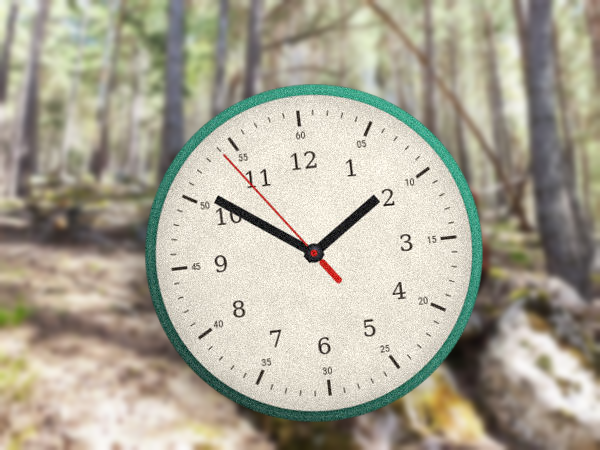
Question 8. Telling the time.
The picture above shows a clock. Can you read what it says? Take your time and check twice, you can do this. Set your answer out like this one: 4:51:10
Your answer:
1:50:54
